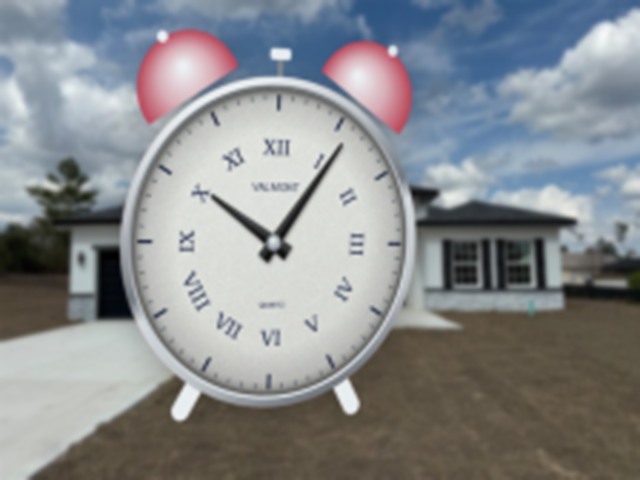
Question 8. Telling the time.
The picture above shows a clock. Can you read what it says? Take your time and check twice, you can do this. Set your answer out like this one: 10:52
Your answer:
10:06
